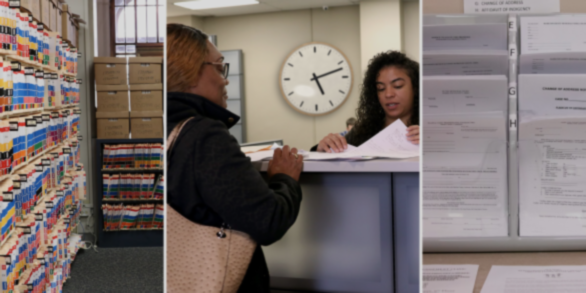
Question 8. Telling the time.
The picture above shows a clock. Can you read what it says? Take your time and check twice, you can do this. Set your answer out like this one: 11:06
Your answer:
5:12
